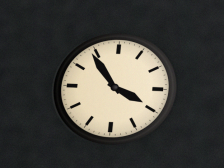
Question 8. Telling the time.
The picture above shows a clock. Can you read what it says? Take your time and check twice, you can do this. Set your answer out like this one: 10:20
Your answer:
3:54
